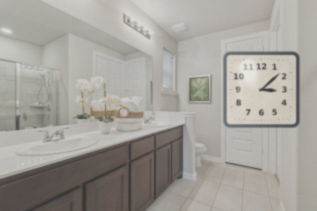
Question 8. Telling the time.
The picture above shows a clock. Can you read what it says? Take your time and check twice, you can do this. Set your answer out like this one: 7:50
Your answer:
3:08
